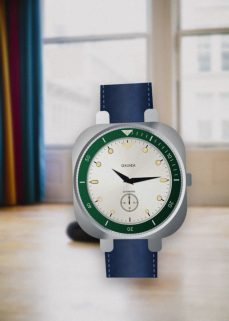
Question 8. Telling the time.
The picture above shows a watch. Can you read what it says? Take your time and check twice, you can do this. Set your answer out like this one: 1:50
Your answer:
10:14
